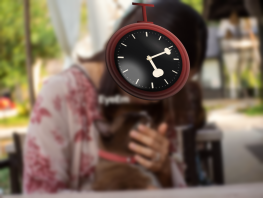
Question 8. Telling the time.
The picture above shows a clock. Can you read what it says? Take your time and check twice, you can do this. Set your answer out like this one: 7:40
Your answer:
5:11
